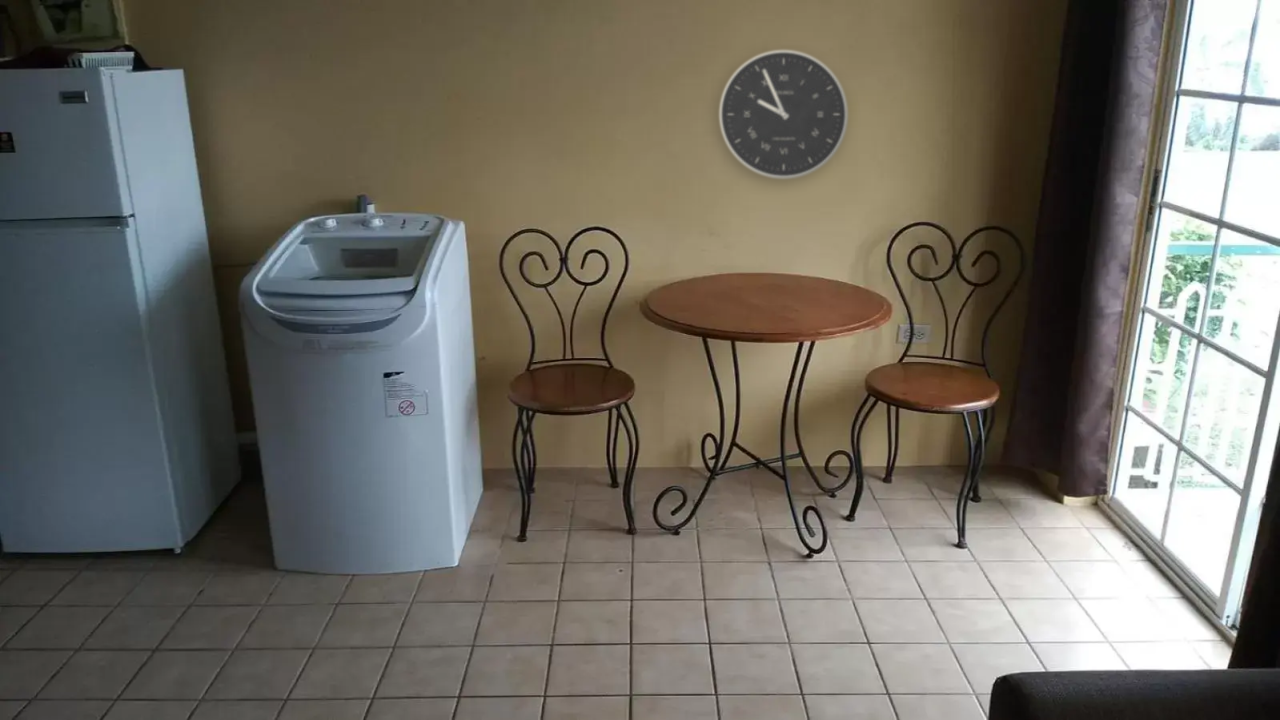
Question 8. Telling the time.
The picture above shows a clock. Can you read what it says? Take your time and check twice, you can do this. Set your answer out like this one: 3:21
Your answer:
9:56
